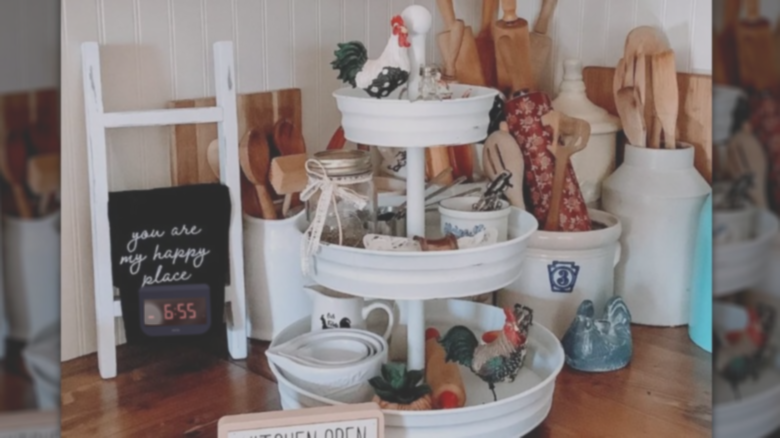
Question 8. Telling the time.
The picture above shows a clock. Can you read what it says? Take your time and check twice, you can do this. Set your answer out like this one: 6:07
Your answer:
6:55
